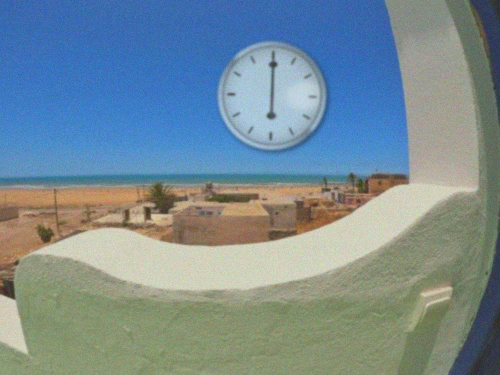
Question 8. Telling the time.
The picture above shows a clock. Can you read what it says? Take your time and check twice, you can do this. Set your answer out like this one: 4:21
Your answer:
6:00
